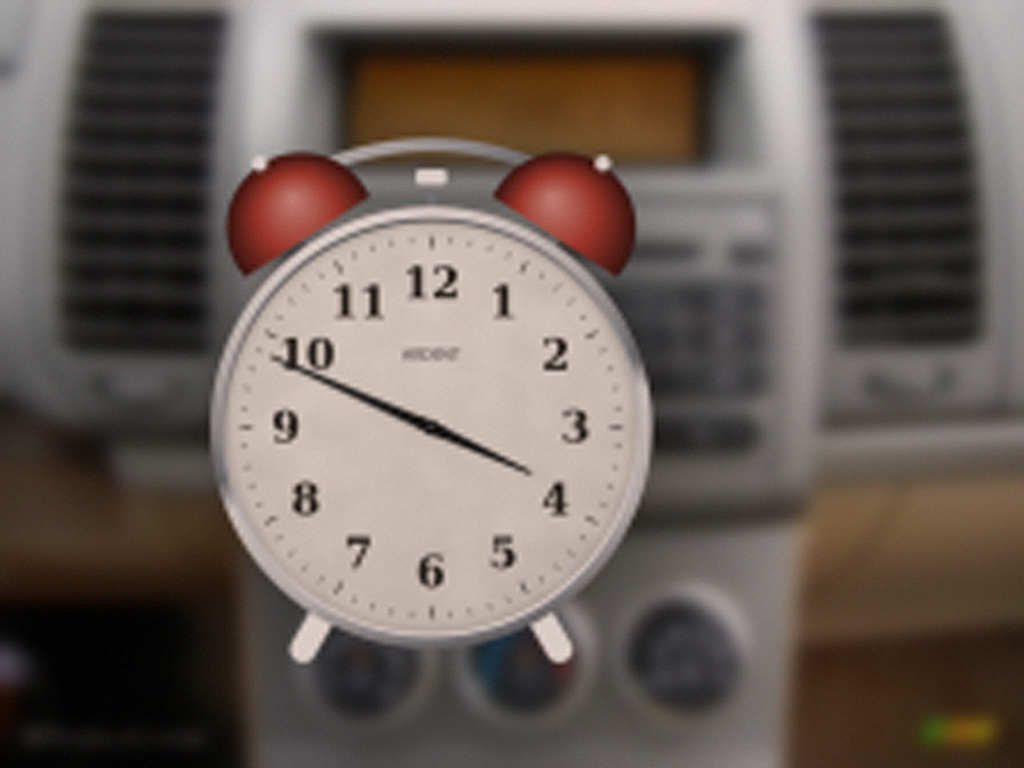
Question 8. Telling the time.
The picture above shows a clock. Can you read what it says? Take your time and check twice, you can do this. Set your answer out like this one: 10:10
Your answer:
3:49
